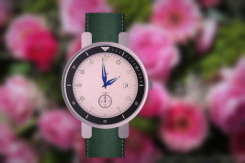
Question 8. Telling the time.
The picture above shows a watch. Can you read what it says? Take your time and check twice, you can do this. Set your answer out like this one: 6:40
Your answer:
1:59
